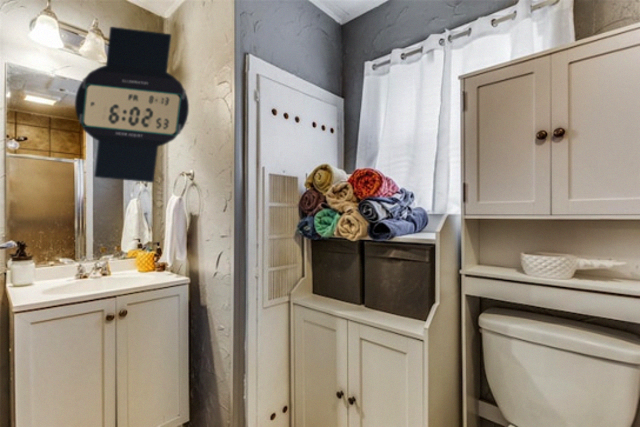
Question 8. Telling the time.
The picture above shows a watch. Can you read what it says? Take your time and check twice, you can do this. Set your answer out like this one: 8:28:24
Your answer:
6:02:53
